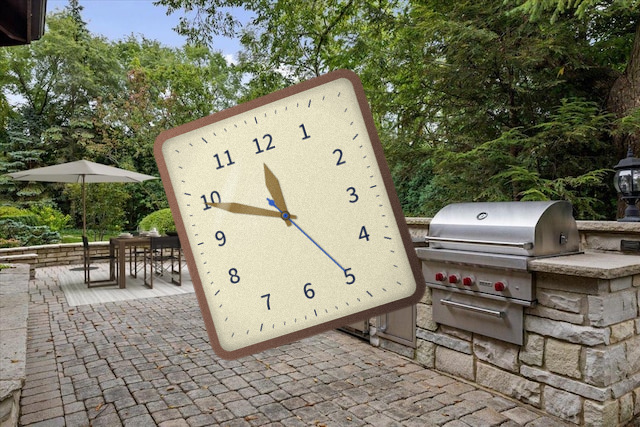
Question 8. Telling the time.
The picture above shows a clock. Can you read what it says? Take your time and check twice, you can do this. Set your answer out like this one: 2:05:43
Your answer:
11:49:25
